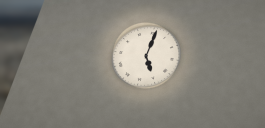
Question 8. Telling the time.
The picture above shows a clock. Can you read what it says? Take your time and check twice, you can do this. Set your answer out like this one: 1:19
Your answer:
5:01
